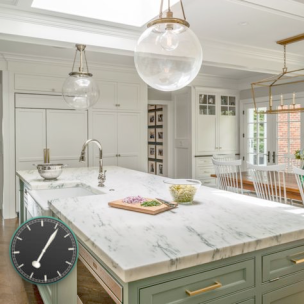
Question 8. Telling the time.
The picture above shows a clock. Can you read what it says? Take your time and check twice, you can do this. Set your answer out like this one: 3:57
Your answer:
7:06
